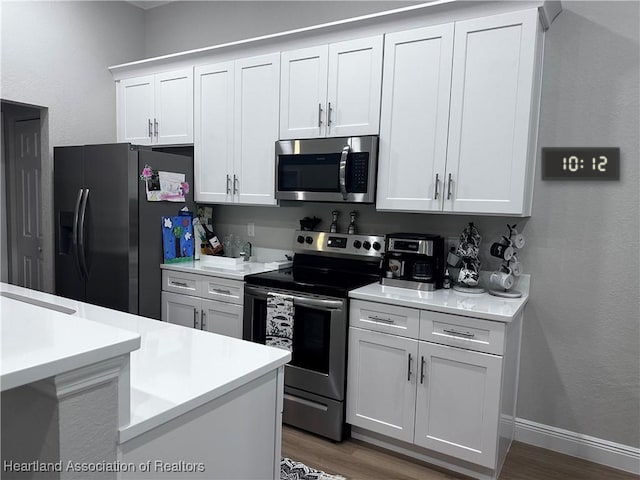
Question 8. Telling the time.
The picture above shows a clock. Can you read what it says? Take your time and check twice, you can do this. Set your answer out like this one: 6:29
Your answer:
10:12
